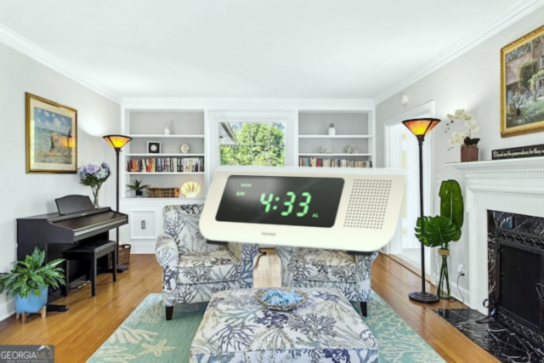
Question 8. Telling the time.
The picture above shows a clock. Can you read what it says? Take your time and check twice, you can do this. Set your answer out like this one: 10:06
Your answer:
4:33
